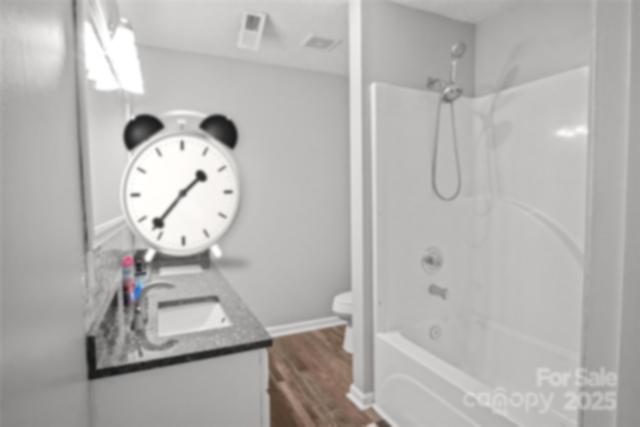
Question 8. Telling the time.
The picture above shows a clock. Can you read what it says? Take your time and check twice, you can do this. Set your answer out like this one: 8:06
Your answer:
1:37
